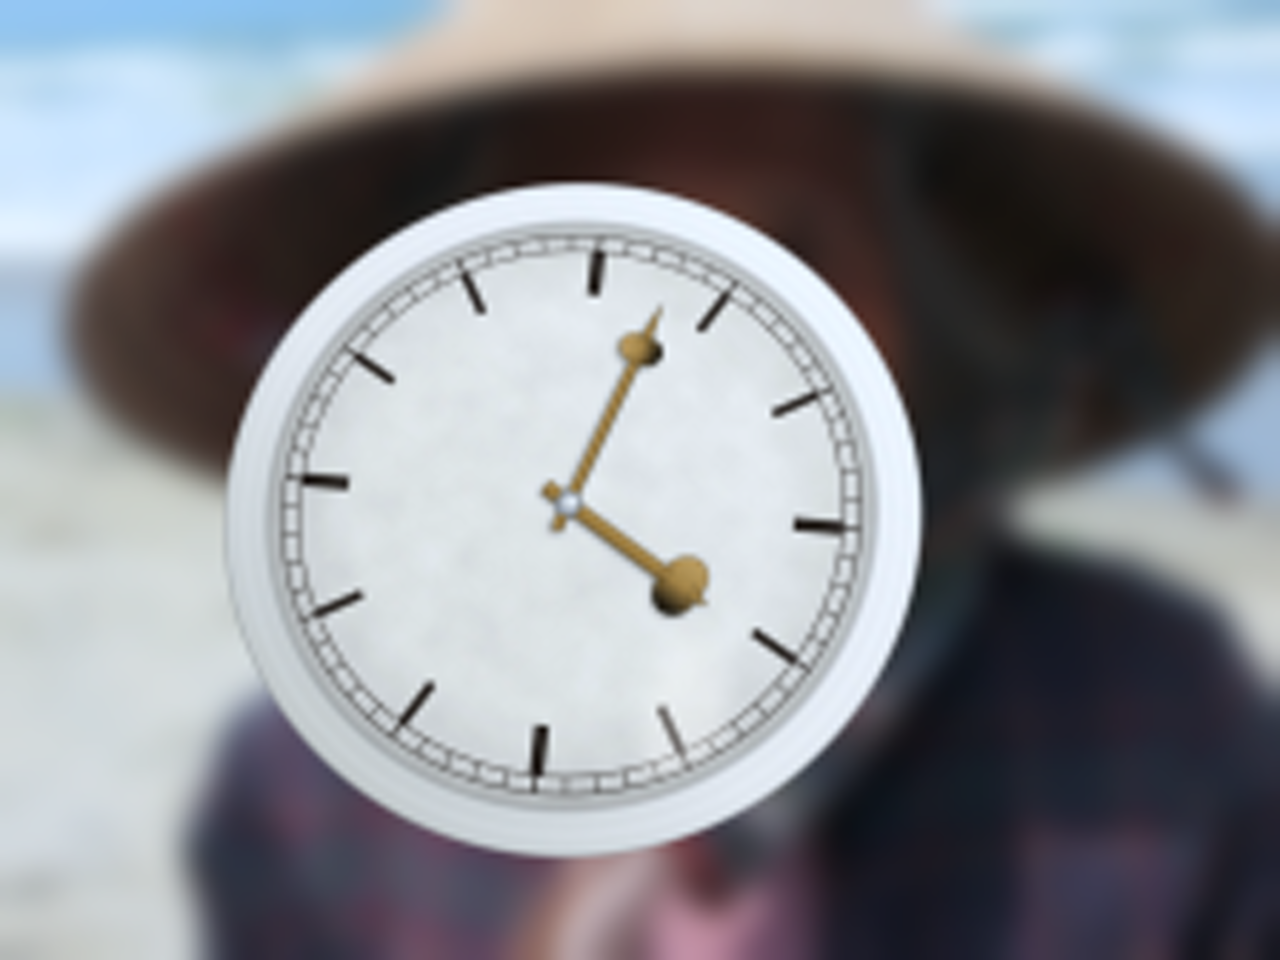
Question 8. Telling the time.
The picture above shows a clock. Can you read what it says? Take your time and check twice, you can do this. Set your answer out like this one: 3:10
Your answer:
4:03
